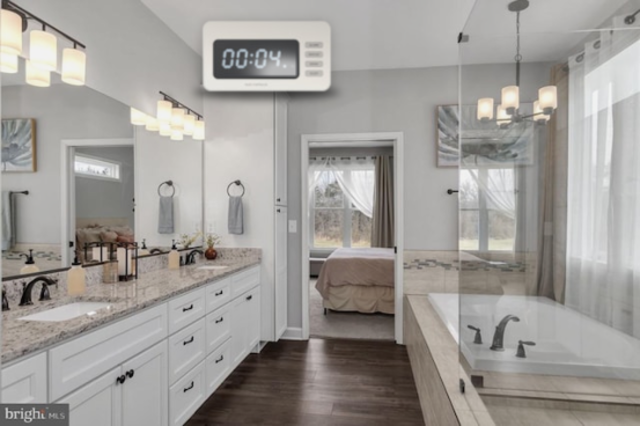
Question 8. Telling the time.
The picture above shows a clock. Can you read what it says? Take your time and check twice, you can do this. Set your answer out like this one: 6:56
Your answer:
0:04
